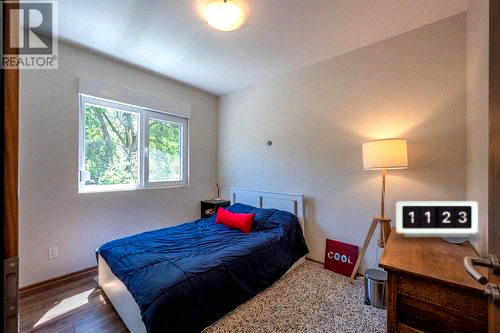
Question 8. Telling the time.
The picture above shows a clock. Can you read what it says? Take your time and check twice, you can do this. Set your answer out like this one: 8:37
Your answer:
11:23
